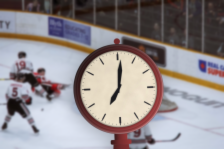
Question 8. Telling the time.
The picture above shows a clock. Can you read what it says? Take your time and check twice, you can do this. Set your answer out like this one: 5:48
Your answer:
7:01
